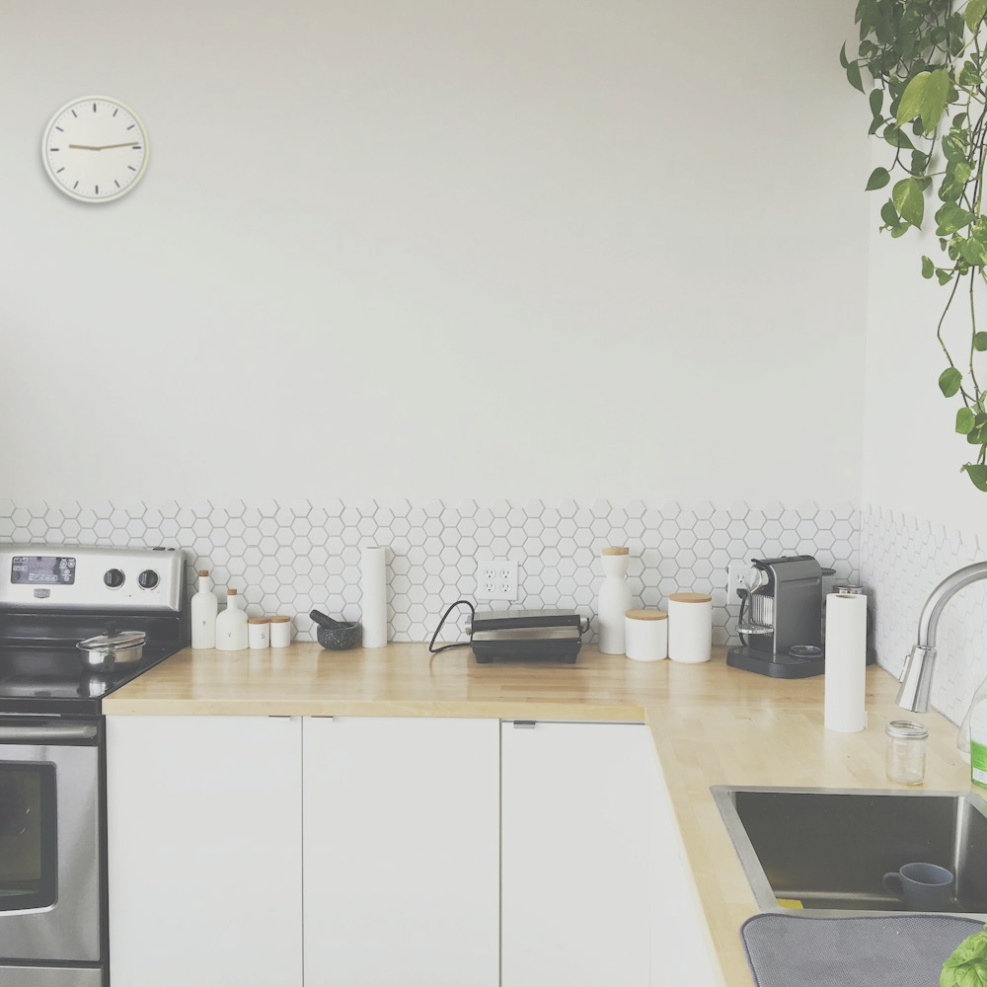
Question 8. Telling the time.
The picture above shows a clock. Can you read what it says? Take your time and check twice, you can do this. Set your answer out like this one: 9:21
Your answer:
9:14
